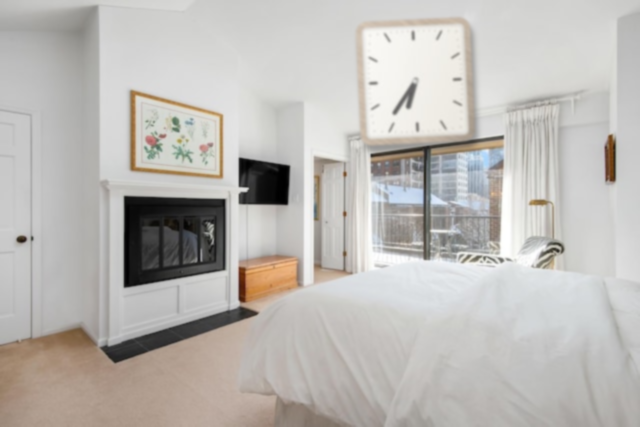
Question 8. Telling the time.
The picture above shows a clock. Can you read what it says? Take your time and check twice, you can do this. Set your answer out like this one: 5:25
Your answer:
6:36
